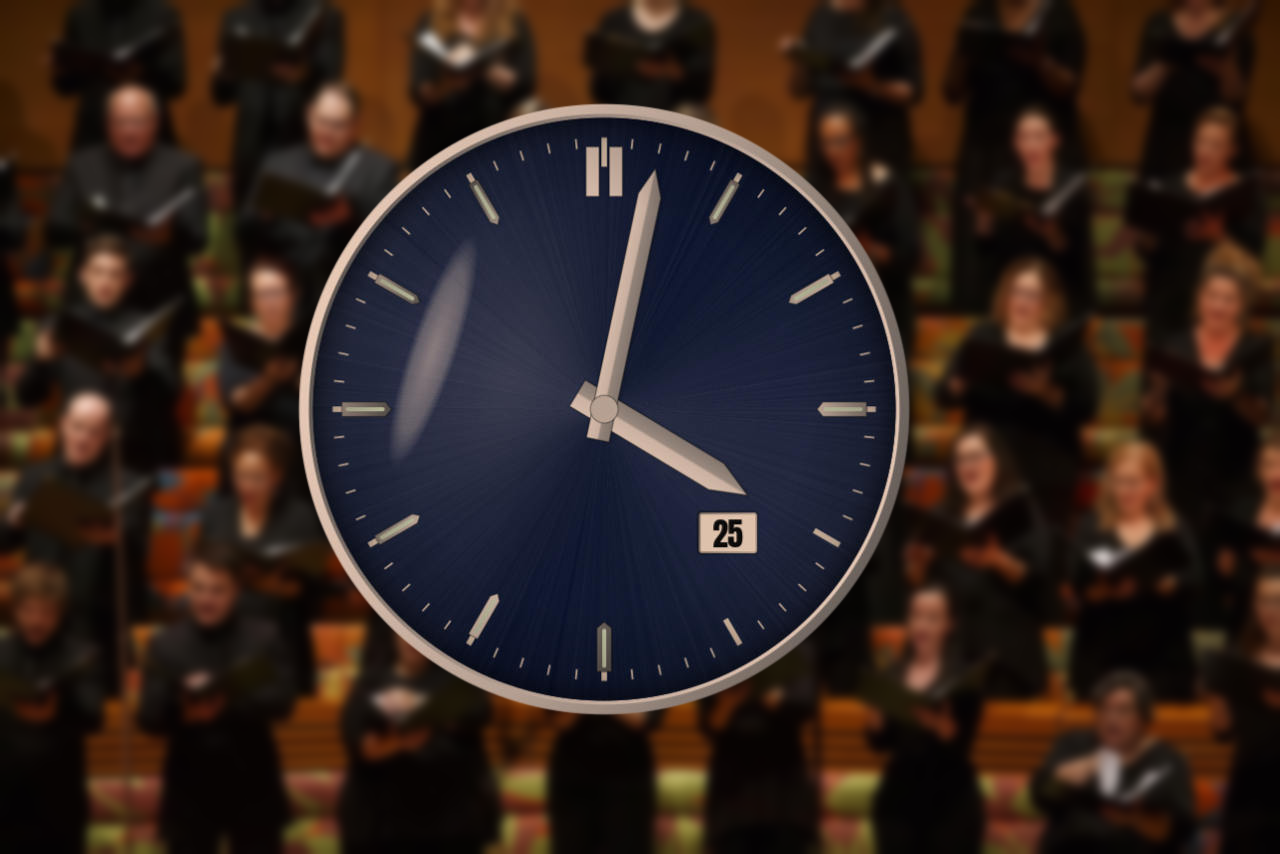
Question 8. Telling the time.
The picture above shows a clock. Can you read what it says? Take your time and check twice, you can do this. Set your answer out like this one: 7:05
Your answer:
4:02
